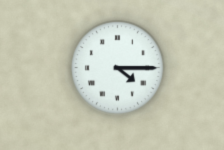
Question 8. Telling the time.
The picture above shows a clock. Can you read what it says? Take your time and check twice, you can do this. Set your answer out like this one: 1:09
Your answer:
4:15
